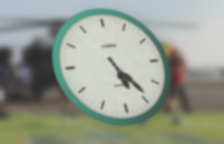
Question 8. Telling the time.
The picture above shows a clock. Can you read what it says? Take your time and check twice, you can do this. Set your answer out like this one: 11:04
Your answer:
5:24
